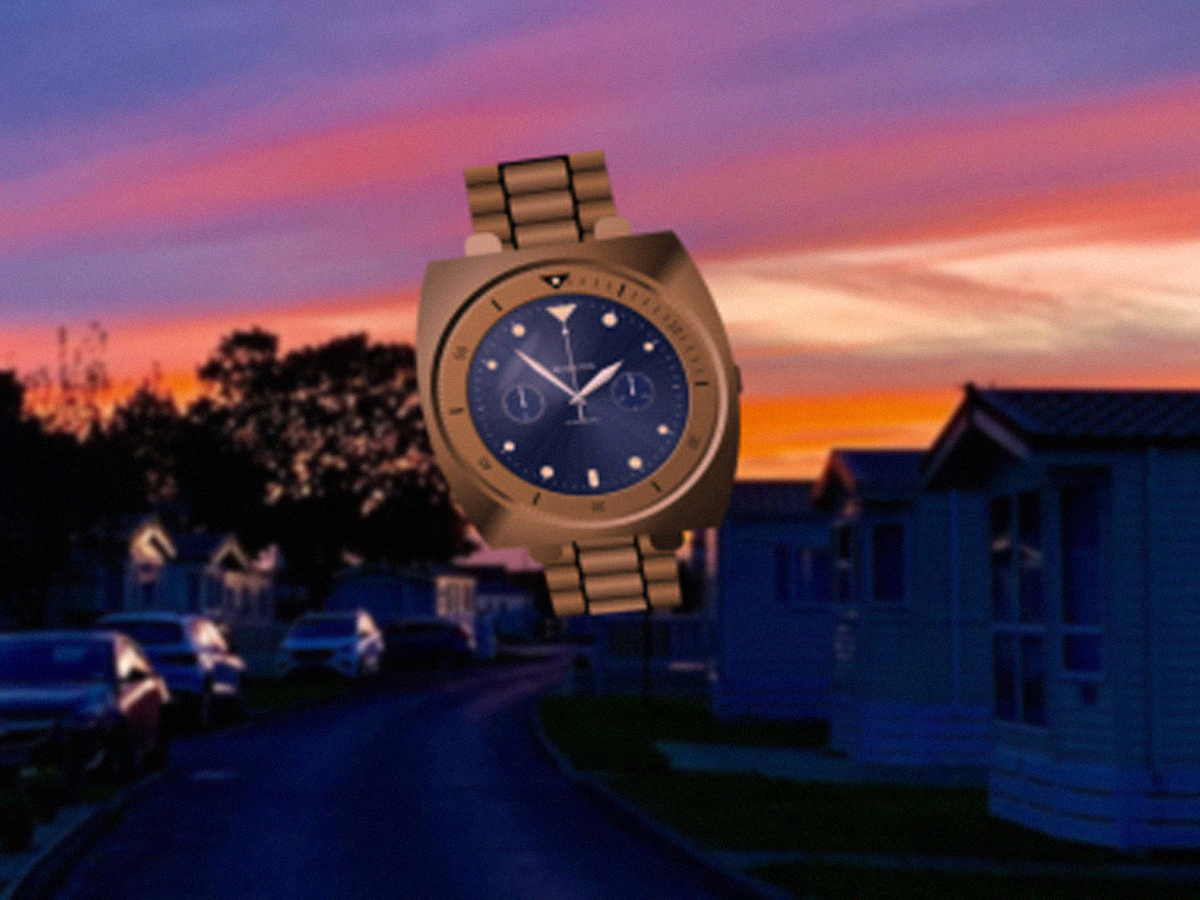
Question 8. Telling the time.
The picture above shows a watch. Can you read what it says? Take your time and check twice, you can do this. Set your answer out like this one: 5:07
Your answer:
1:53
